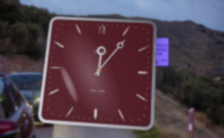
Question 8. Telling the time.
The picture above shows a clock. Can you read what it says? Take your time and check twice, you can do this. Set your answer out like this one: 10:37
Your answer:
12:06
